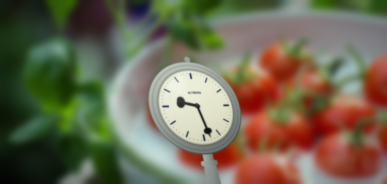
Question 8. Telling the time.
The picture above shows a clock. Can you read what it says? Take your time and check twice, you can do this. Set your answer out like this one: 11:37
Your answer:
9:28
